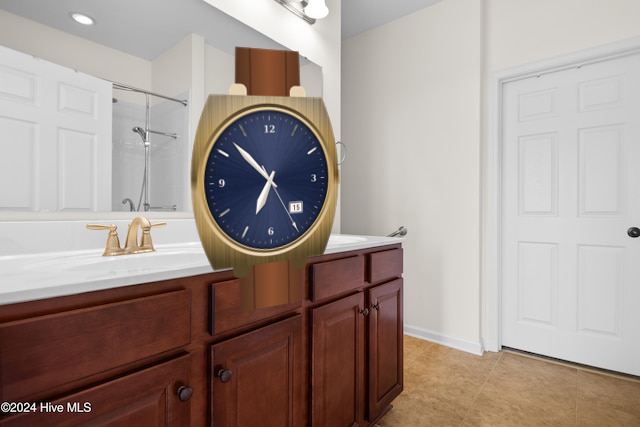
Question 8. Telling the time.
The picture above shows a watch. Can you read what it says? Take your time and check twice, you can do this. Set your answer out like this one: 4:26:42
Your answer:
6:52:25
